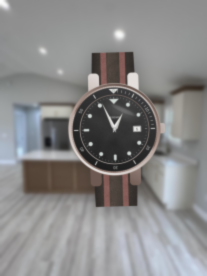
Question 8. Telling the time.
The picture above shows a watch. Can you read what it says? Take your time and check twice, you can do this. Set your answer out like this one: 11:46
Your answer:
12:56
